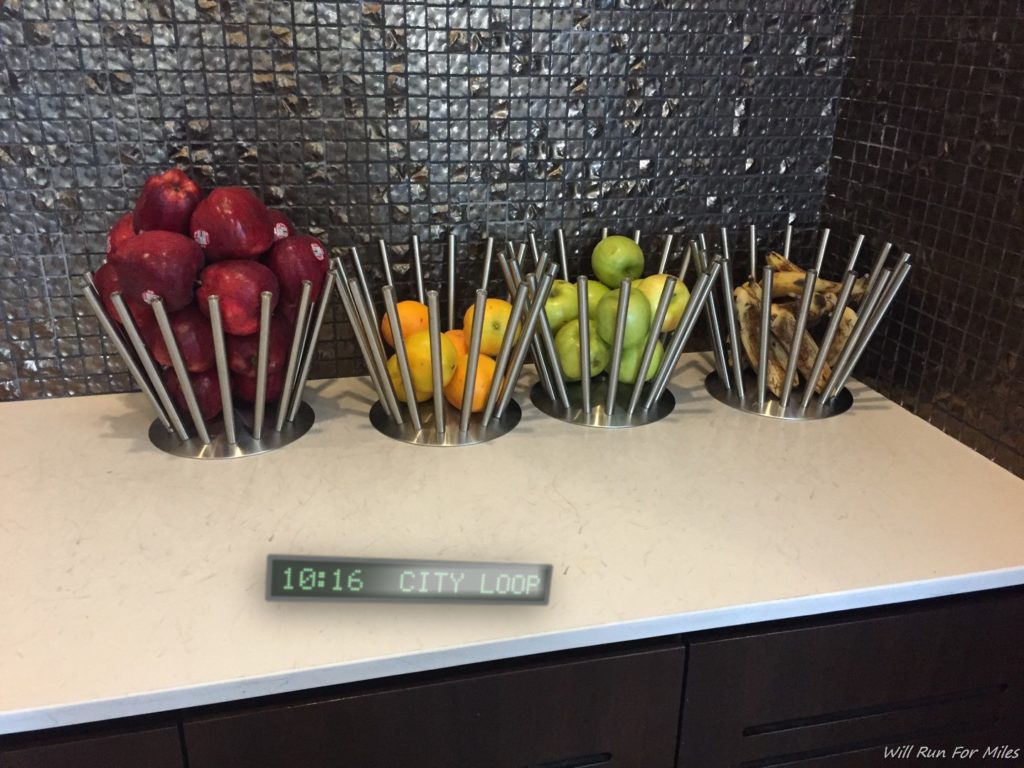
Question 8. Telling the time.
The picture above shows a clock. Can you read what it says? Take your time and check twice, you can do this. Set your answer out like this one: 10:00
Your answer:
10:16
